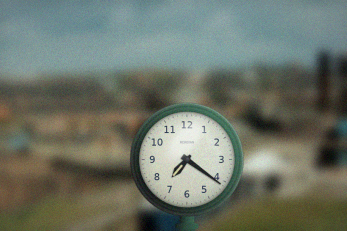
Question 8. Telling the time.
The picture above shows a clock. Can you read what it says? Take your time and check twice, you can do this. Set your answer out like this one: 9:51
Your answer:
7:21
